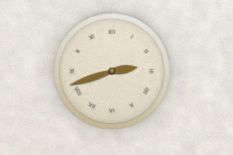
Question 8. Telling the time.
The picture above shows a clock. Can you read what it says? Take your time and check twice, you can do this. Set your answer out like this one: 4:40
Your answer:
2:42
